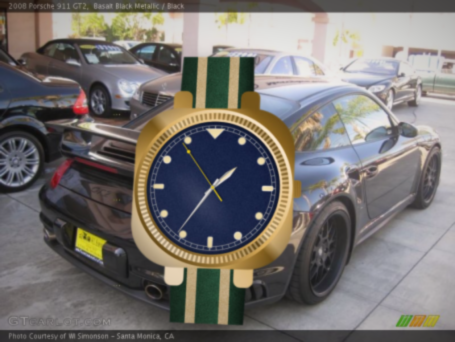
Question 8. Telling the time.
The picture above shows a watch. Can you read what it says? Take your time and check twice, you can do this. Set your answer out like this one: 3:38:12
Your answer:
1:35:54
